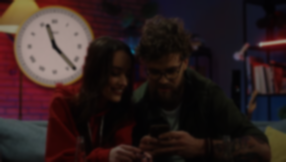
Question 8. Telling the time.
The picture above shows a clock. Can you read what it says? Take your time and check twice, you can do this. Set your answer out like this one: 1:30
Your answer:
11:23
